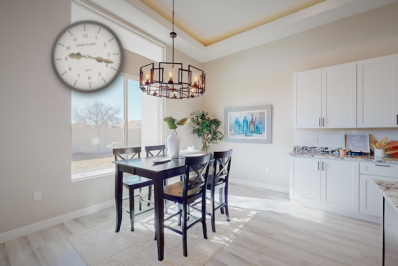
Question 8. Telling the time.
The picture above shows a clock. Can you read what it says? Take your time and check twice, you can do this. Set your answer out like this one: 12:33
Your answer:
9:18
